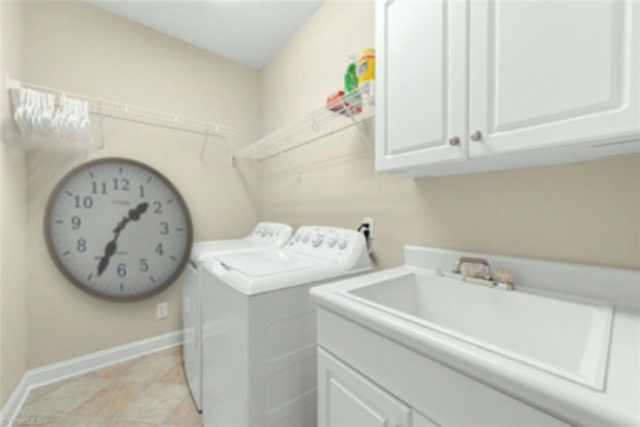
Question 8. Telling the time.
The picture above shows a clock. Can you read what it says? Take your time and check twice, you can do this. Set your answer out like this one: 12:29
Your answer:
1:34
